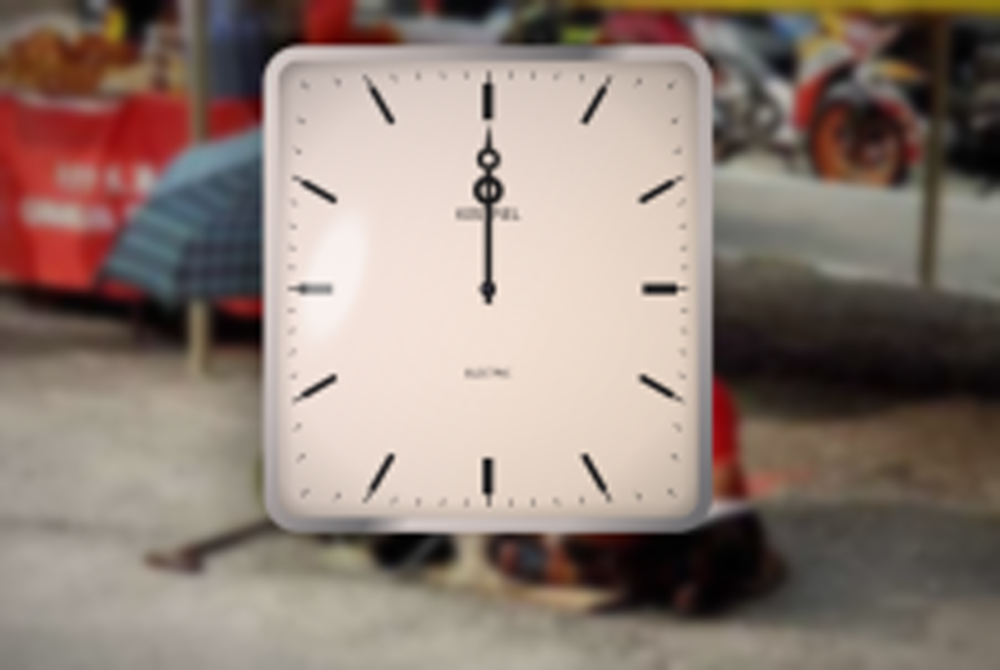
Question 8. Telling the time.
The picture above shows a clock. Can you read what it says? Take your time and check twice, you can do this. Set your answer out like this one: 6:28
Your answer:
12:00
